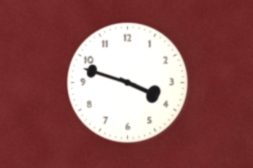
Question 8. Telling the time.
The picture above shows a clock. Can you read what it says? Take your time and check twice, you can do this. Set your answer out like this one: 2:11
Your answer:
3:48
